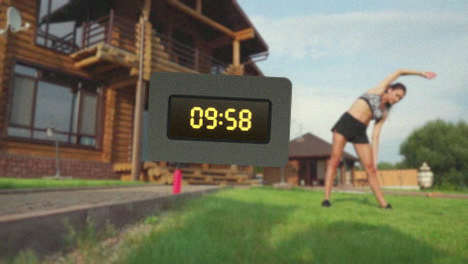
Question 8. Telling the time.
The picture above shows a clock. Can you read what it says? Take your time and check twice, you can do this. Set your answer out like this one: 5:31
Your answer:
9:58
